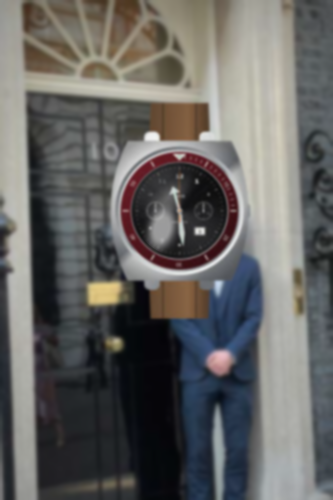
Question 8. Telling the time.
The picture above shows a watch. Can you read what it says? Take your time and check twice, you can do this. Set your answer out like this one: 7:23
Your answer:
11:29
